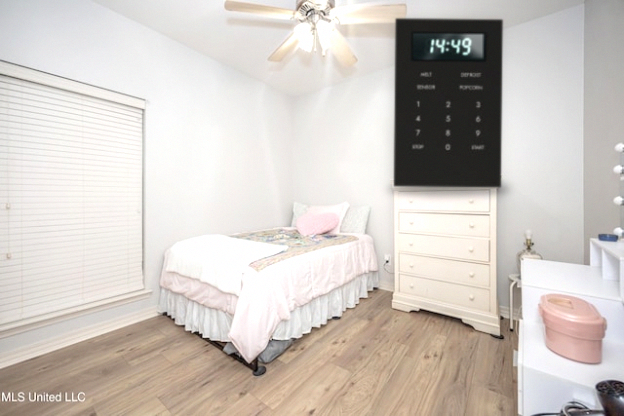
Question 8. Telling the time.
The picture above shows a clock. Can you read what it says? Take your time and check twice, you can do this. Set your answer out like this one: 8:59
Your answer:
14:49
